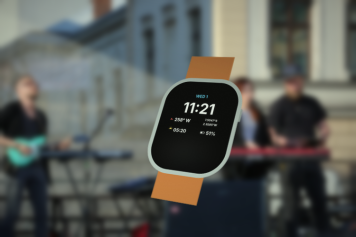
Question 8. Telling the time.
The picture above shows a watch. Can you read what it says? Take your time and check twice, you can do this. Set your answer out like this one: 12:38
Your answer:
11:21
